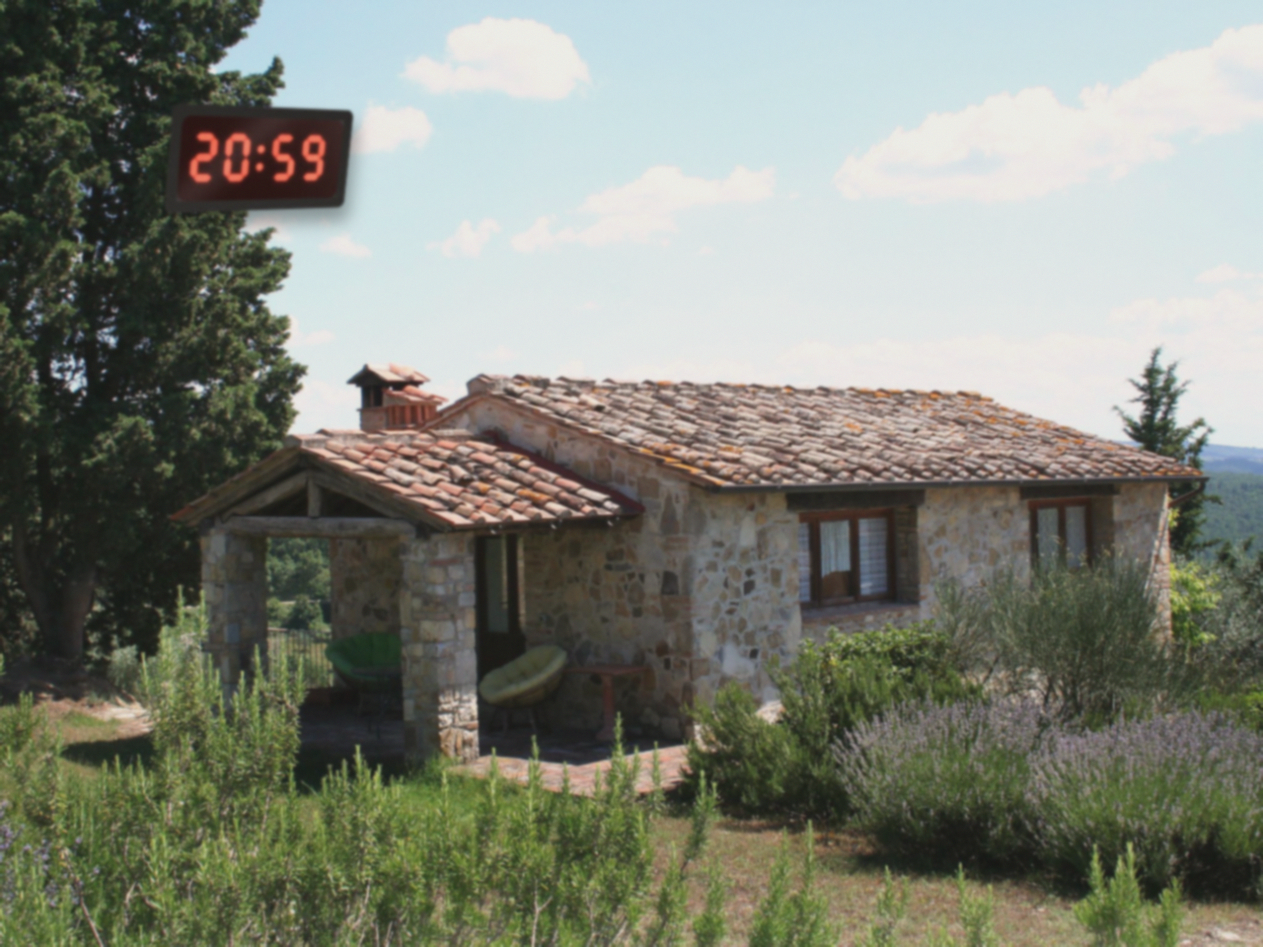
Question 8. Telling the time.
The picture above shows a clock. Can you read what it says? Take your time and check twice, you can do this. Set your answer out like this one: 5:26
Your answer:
20:59
